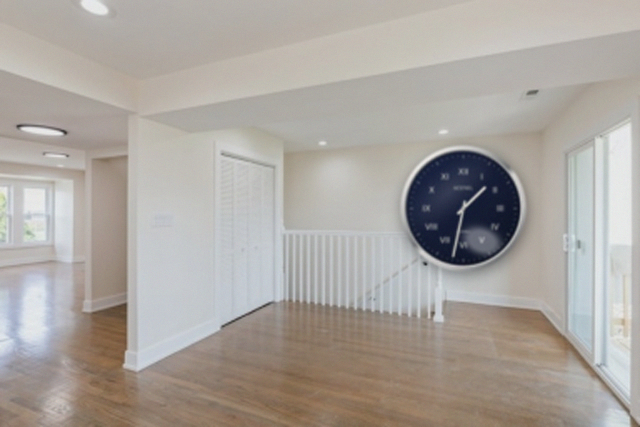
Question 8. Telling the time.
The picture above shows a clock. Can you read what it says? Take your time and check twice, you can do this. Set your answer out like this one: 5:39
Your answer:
1:32
